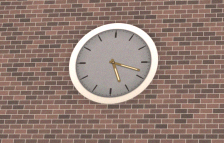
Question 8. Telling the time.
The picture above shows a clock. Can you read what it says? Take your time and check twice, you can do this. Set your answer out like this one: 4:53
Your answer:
5:18
